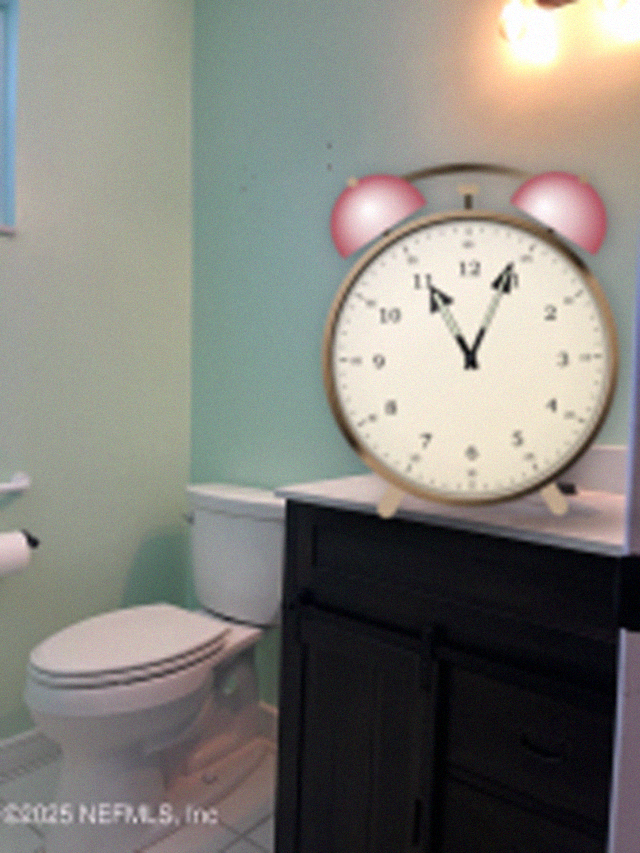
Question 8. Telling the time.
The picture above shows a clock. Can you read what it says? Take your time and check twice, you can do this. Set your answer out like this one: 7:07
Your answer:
11:04
